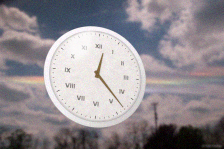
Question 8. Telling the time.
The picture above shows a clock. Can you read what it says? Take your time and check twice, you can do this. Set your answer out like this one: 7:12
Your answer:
12:23
